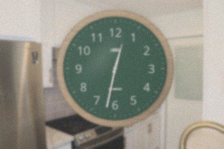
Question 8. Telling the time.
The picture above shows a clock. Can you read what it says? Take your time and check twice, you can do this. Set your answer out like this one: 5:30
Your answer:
12:32
